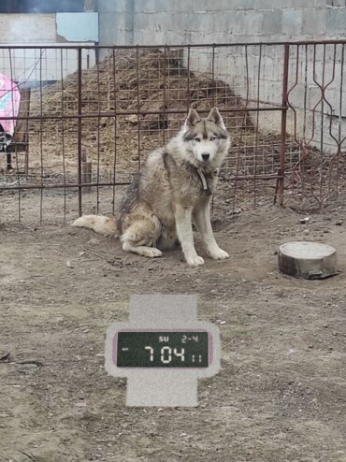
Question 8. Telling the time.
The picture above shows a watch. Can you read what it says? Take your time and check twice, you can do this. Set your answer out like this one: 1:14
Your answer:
7:04
